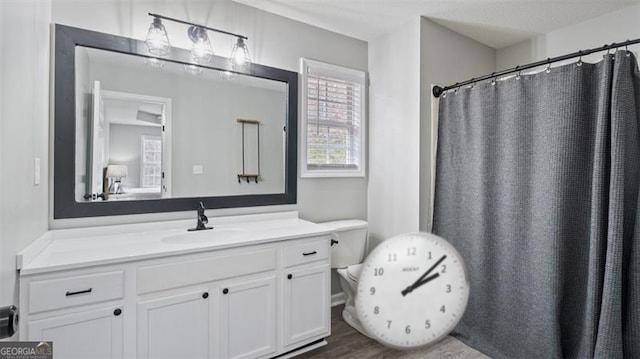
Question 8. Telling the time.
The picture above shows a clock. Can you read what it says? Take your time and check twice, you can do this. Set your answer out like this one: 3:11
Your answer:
2:08
